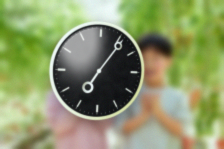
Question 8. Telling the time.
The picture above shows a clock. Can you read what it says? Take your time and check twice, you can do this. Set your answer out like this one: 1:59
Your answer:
7:06
